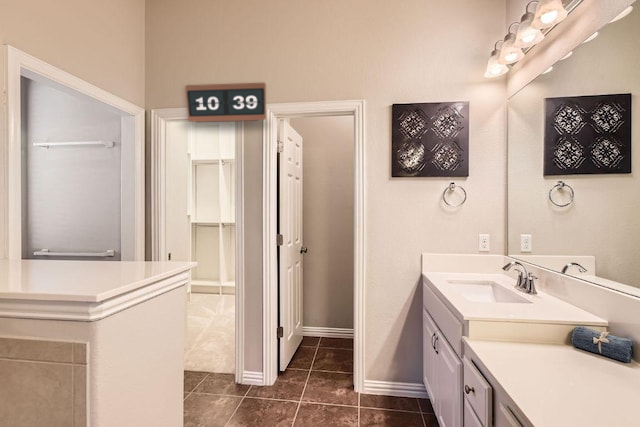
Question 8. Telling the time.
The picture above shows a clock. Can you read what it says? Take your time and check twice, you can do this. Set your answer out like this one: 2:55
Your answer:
10:39
